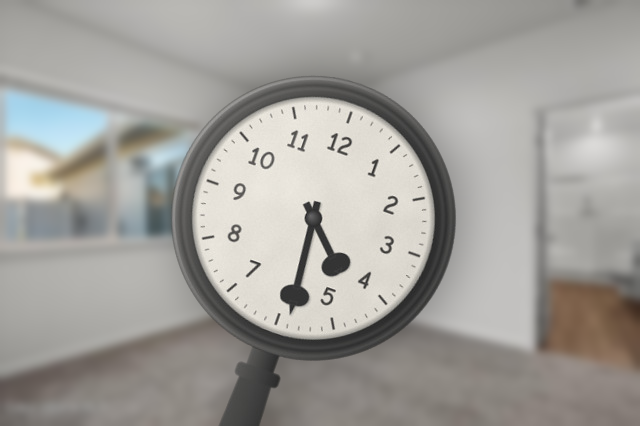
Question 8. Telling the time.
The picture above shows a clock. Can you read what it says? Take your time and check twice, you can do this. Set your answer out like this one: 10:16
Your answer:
4:29
